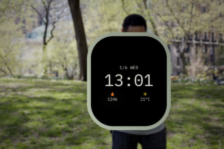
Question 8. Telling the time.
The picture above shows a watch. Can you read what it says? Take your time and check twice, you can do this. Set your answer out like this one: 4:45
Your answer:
13:01
